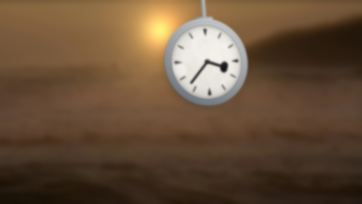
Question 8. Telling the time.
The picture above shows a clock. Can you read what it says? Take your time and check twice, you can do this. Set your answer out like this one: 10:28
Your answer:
3:37
